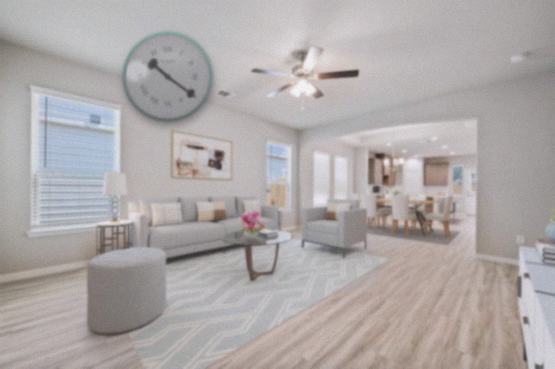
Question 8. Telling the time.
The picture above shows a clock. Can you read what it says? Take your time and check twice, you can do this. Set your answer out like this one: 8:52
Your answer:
10:21
